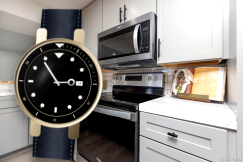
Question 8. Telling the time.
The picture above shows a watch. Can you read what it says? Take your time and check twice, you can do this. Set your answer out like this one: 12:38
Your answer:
2:54
